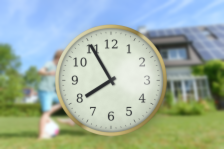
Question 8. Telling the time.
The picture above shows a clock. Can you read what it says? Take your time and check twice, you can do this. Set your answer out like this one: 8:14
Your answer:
7:55
